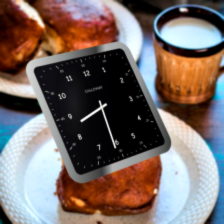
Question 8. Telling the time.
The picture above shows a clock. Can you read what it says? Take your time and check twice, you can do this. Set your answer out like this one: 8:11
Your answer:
8:31
